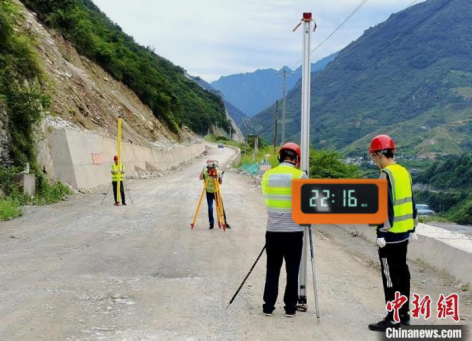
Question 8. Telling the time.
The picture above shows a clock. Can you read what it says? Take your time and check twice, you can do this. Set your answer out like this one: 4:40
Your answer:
22:16
